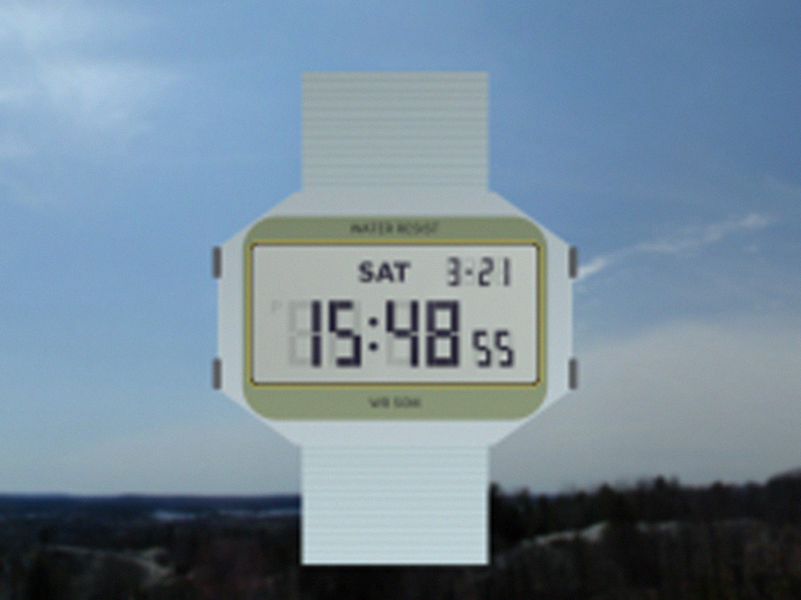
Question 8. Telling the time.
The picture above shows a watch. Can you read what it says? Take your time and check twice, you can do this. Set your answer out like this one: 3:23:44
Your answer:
15:48:55
